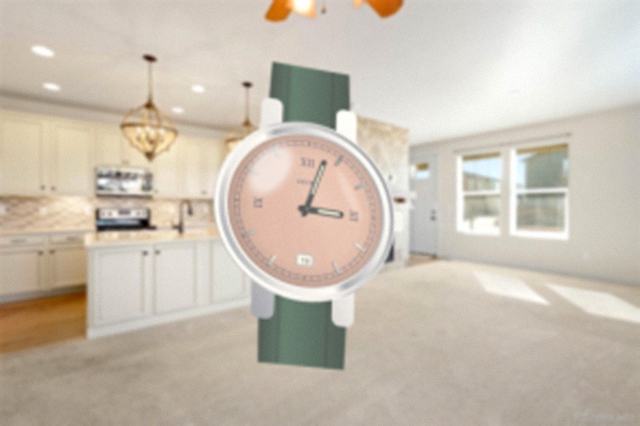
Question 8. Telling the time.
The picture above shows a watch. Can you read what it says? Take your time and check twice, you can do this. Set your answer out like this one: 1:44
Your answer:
3:03
